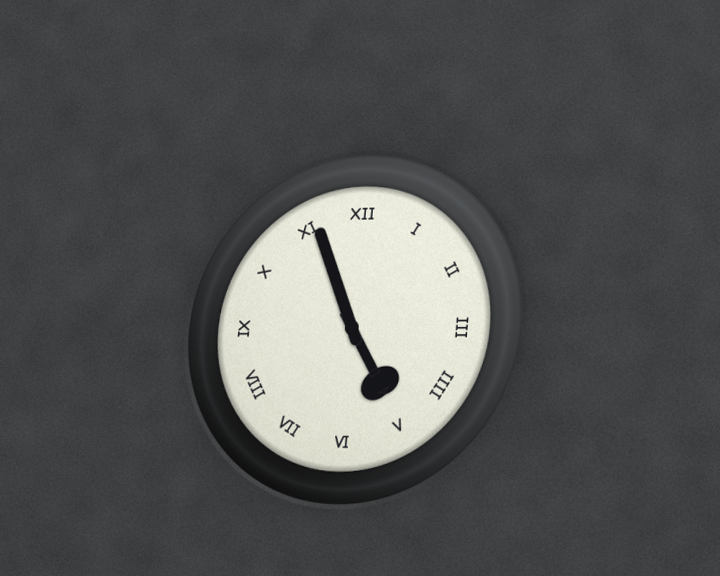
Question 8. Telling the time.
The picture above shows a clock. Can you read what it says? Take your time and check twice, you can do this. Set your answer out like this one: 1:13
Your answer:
4:56
